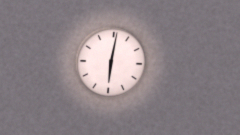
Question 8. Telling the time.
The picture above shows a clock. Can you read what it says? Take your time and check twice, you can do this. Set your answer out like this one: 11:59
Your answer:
6:01
